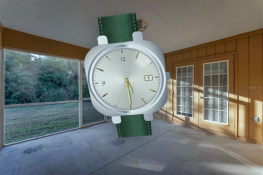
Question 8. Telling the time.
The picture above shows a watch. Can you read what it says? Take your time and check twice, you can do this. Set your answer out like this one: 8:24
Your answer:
5:30
